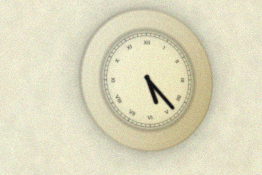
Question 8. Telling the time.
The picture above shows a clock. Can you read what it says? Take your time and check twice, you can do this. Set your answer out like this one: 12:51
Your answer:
5:23
